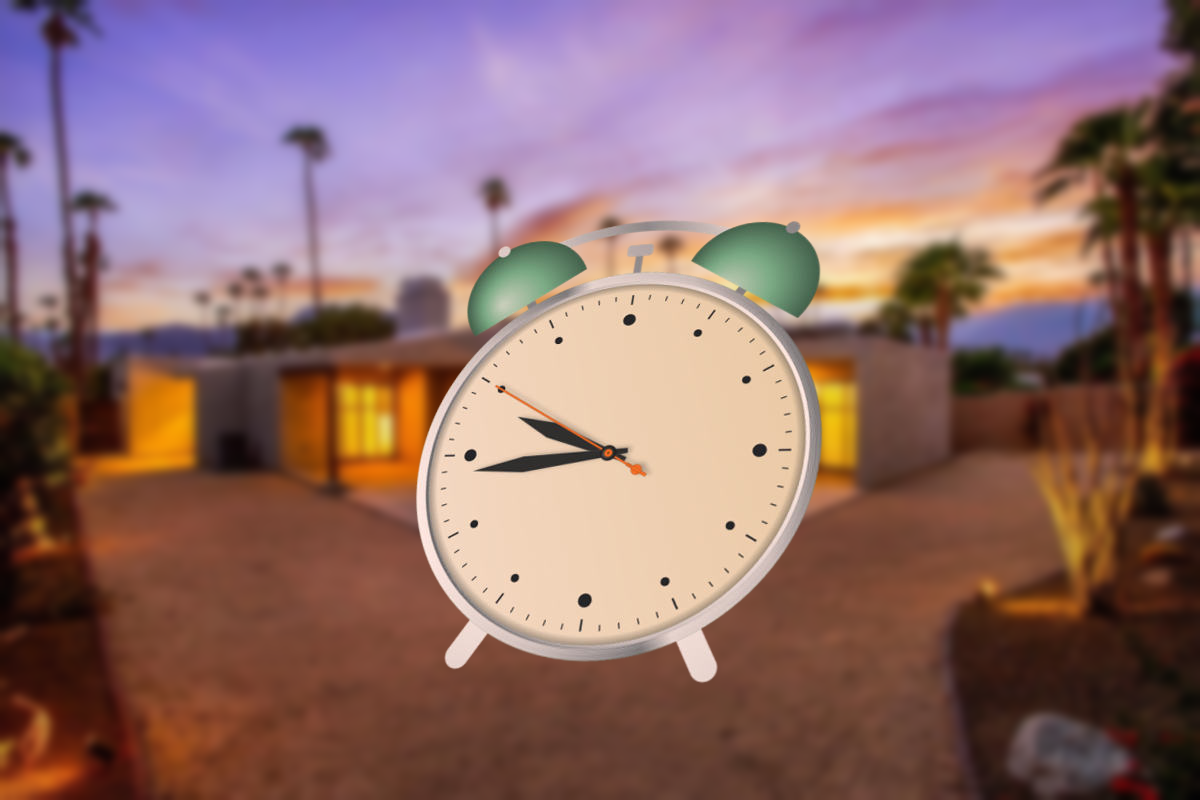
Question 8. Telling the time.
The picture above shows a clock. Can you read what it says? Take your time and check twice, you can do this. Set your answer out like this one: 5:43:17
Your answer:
9:43:50
